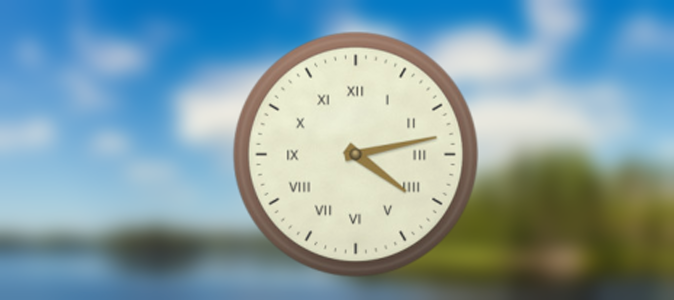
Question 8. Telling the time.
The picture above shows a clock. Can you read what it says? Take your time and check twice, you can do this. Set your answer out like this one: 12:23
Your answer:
4:13
